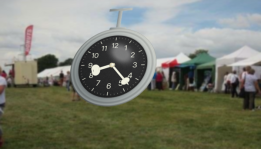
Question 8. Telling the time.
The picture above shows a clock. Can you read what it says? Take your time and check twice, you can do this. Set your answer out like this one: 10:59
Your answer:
8:23
